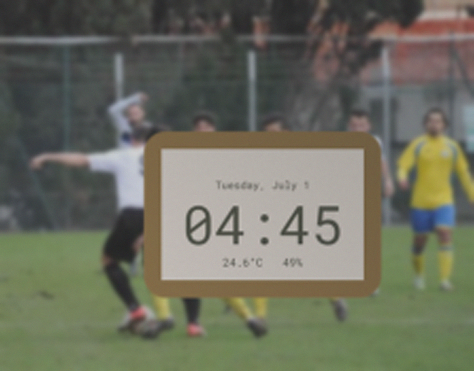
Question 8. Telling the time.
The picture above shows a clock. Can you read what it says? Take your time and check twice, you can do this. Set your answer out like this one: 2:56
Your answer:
4:45
